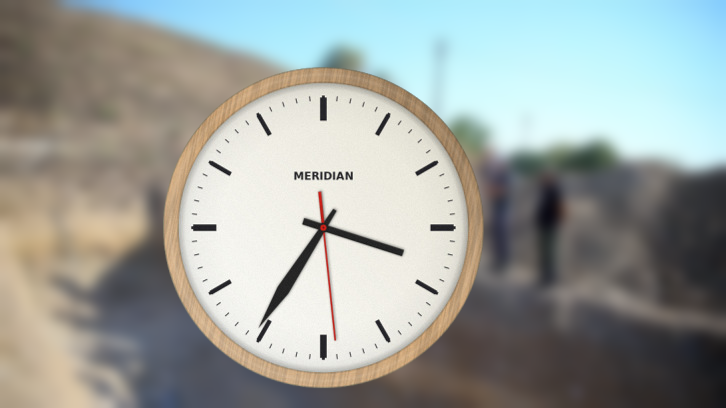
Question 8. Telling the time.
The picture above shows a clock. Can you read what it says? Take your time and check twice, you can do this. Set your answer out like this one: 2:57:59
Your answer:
3:35:29
